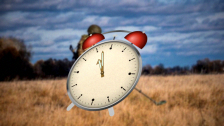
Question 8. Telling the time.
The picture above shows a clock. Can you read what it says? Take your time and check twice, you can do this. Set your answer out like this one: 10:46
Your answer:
10:57
